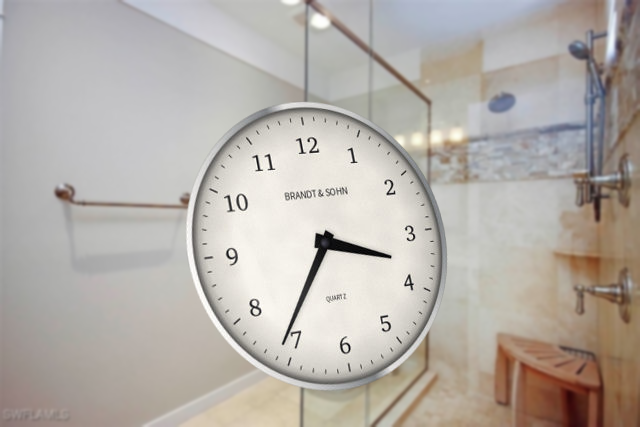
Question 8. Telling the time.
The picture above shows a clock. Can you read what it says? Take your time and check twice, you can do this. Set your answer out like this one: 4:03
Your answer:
3:36
